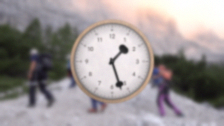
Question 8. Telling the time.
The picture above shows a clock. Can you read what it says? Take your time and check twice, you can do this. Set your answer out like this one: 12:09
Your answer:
1:27
